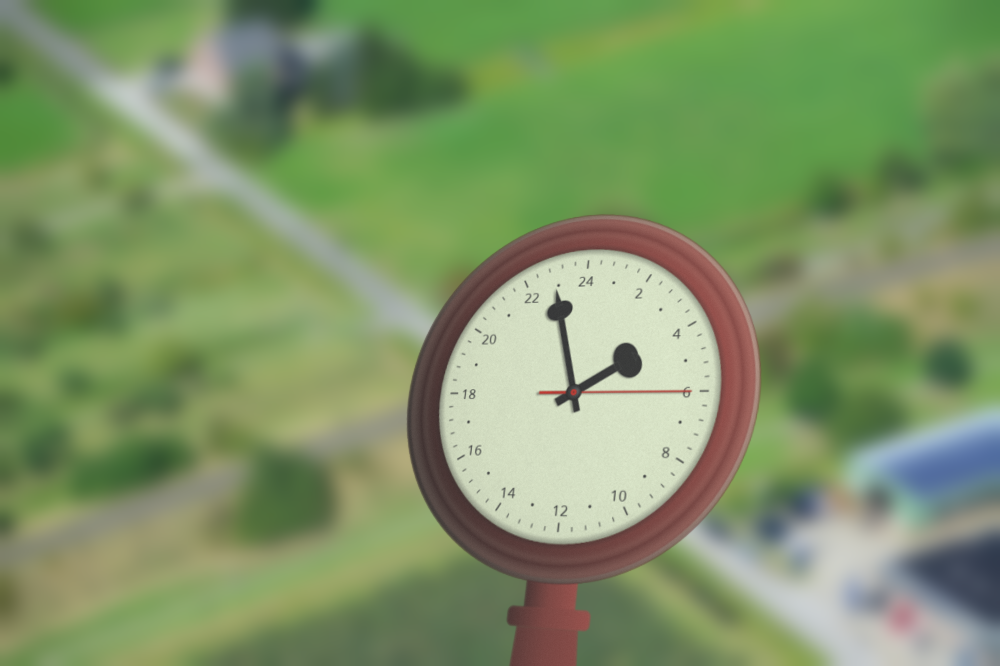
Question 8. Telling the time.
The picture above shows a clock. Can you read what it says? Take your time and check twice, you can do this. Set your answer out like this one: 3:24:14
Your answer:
3:57:15
